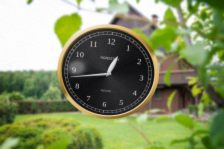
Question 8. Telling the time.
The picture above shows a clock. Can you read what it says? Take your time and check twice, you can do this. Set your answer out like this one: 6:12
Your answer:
12:43
